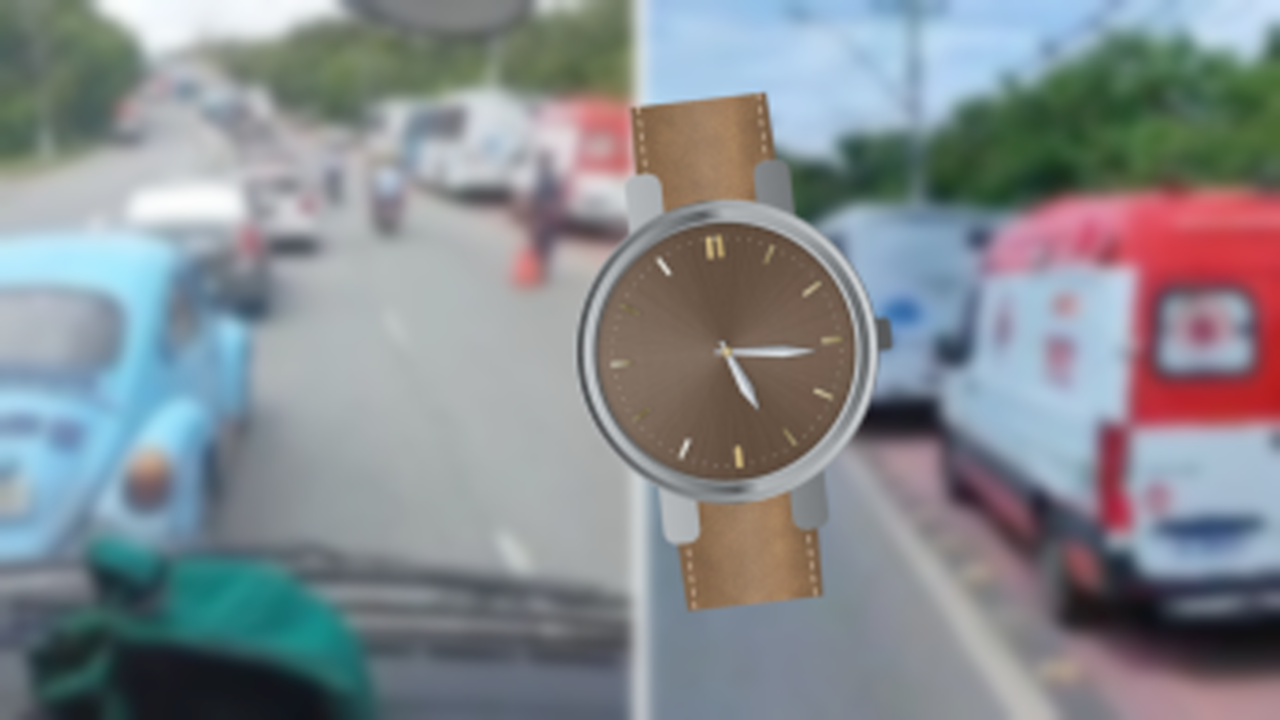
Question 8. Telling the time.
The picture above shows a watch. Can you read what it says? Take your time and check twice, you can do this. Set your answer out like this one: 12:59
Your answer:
5:16
